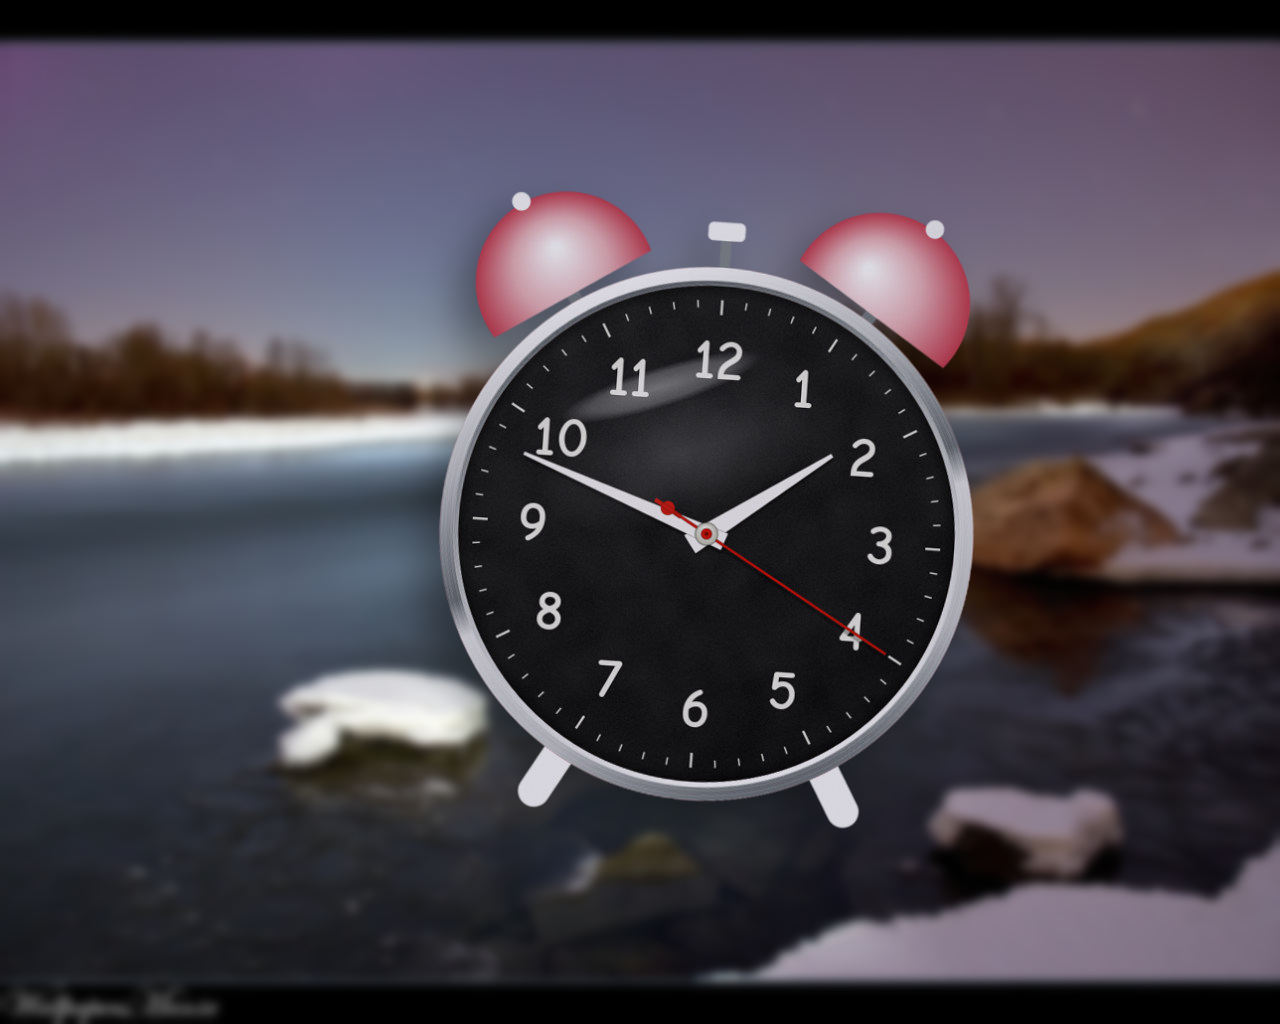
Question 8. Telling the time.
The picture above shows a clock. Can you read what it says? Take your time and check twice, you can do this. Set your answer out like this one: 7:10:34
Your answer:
1:48:20
